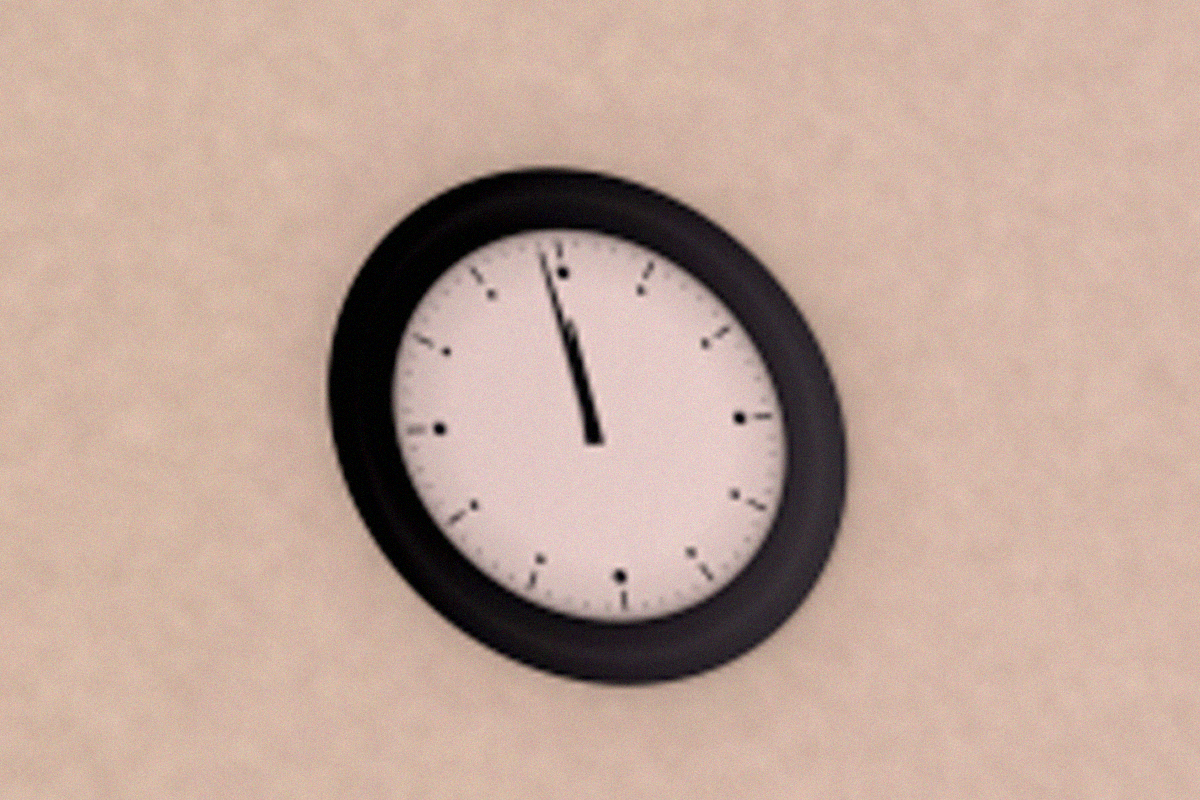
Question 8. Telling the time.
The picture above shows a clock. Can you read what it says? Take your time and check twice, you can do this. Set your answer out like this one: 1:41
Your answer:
11:59
